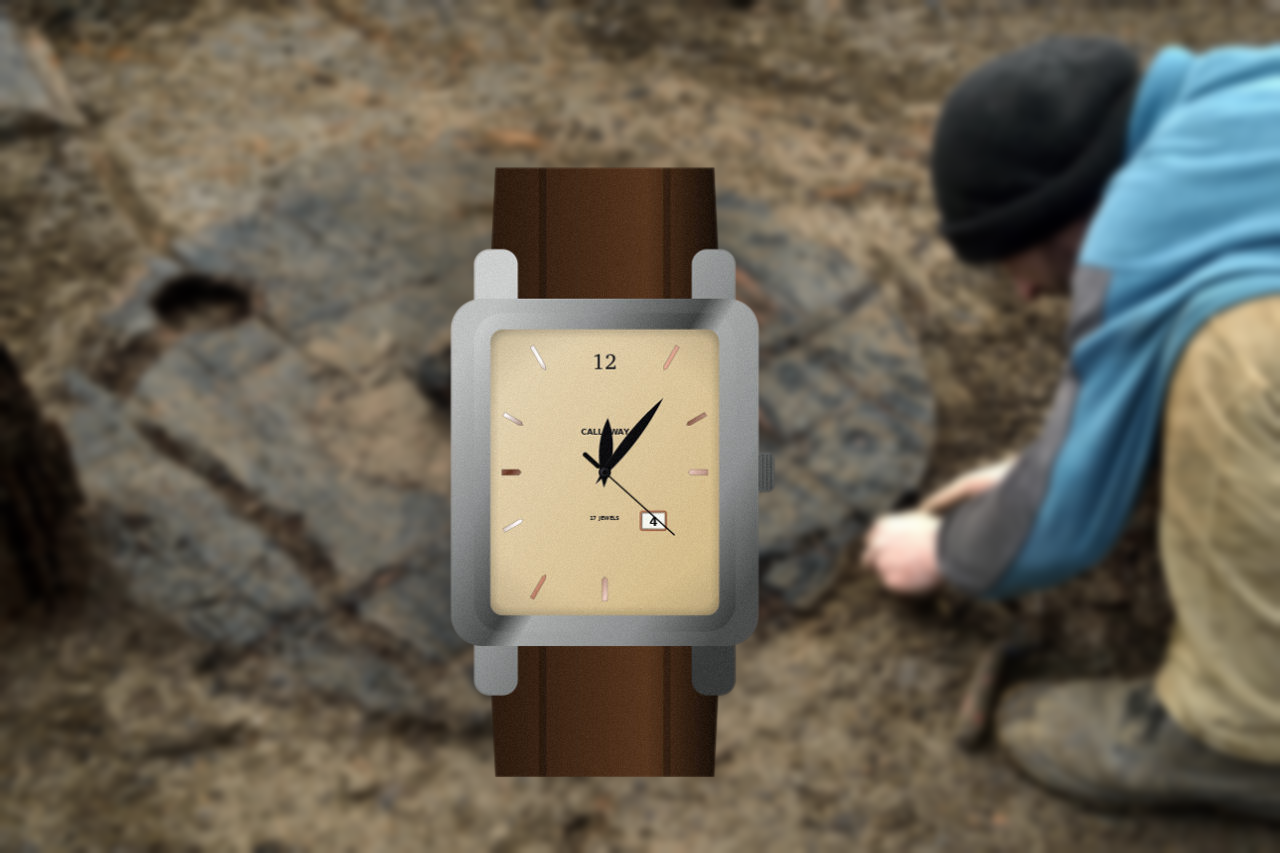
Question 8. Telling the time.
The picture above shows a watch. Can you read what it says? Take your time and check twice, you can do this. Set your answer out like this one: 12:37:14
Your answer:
12:06:22
